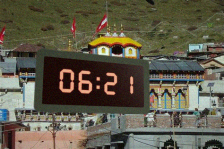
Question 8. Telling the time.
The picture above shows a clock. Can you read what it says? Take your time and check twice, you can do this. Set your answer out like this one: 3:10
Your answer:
6:21
